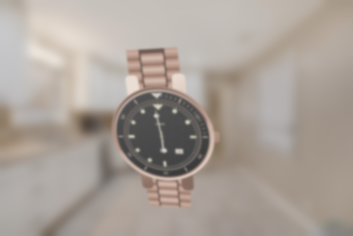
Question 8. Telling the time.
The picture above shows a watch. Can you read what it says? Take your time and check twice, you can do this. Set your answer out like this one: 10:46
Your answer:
5:59
